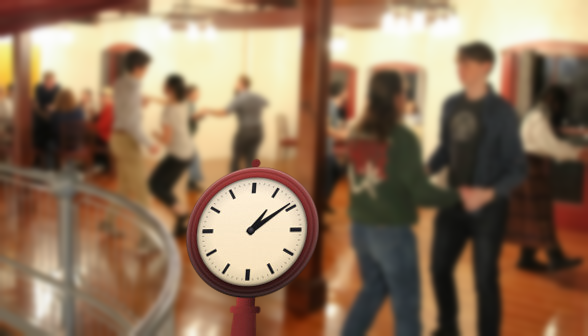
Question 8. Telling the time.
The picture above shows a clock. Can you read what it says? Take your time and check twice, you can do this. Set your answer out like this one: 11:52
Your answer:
1:09
